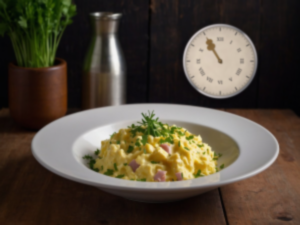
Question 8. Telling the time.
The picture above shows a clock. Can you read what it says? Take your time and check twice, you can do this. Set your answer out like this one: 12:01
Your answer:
10:55
